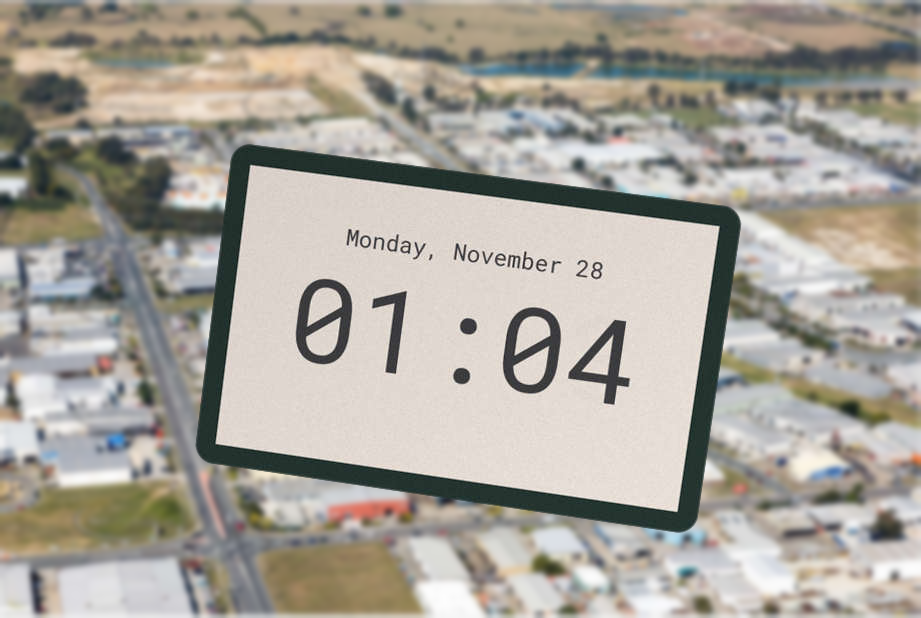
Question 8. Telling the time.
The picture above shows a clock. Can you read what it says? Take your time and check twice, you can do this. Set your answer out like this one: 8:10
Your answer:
1:04
